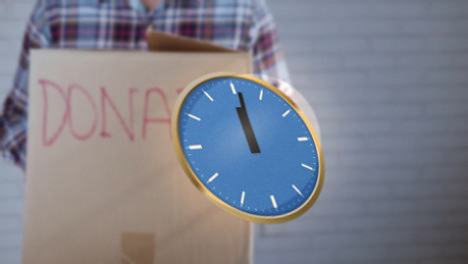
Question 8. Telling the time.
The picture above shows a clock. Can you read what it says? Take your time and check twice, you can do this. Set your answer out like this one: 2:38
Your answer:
12:01
